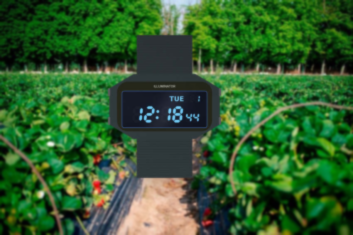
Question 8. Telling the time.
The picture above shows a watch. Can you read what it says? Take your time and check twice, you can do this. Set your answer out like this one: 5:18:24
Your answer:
12:18:44
